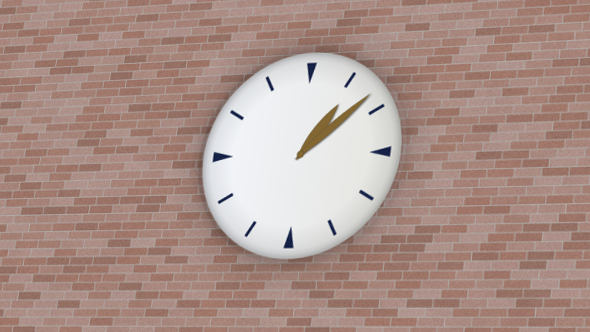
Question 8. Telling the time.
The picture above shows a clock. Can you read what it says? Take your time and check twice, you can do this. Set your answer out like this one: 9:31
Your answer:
1:08
